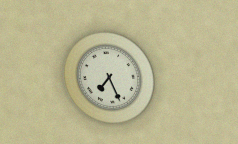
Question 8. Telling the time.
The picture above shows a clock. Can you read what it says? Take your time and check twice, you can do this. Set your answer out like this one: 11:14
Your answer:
7:27
